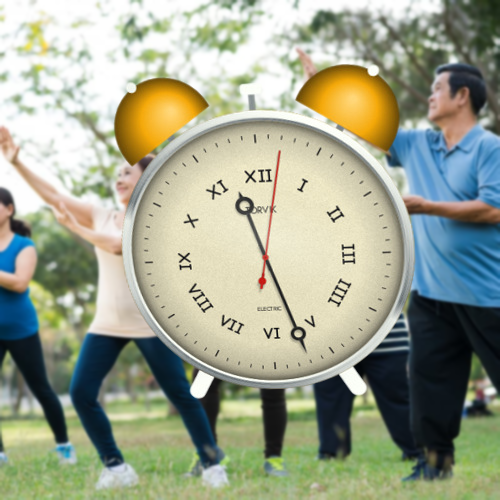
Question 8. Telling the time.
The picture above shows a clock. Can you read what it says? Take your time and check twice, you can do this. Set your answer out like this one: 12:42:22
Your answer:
11:27:02
